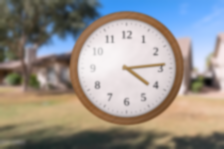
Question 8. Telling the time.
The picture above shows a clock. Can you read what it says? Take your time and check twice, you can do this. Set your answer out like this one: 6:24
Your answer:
4:14
